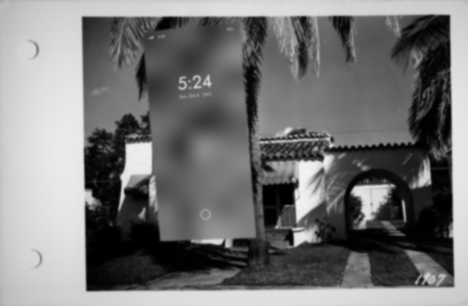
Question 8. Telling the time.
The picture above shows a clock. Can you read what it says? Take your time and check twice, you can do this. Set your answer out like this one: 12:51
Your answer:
5:24
